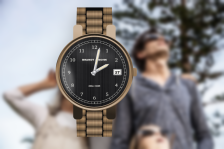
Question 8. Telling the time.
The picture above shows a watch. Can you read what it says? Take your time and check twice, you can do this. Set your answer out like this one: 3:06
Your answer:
2:02
